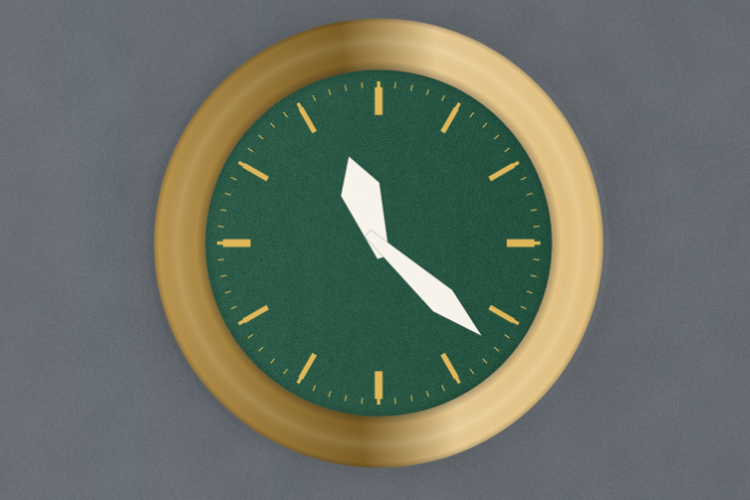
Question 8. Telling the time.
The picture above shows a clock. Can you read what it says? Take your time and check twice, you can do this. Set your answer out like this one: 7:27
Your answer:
11:22
